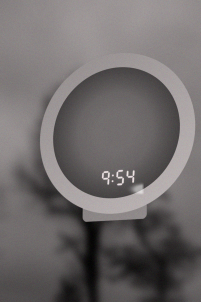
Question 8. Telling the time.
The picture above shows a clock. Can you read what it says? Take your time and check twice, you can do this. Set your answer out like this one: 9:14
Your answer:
9:54
